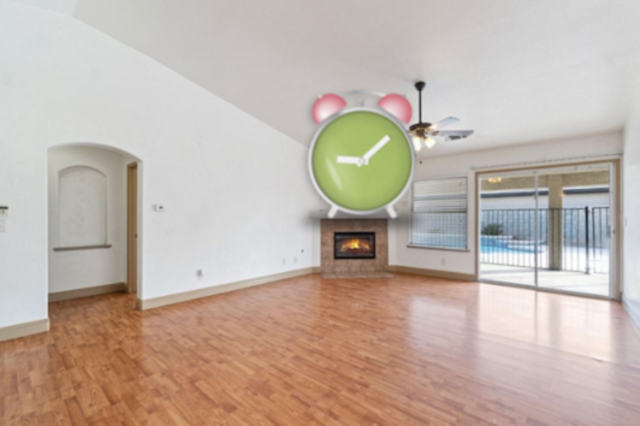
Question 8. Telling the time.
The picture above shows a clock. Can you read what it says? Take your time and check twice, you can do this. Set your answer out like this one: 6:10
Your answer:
9:08
